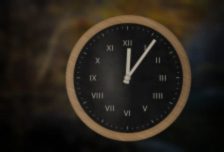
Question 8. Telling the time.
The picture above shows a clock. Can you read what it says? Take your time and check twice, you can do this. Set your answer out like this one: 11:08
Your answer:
12:06
